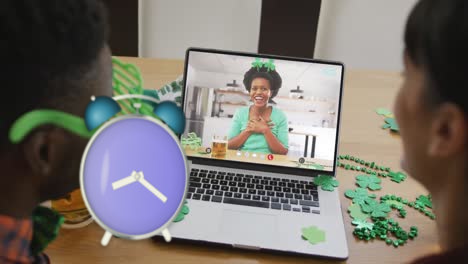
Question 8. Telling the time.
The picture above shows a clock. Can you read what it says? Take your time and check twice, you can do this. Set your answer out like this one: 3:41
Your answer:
8:21
